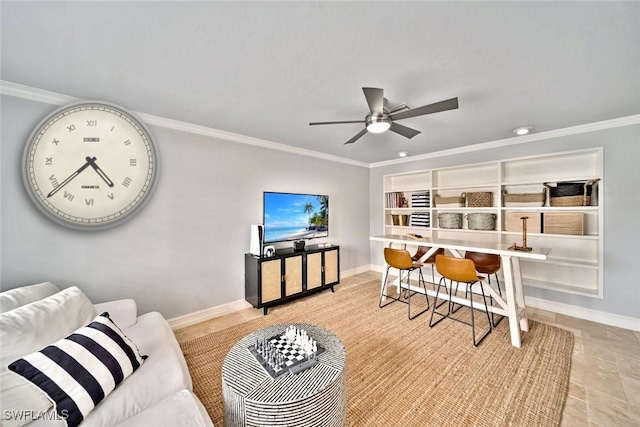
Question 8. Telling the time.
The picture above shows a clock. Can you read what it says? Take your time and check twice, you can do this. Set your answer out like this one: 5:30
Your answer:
4:38
